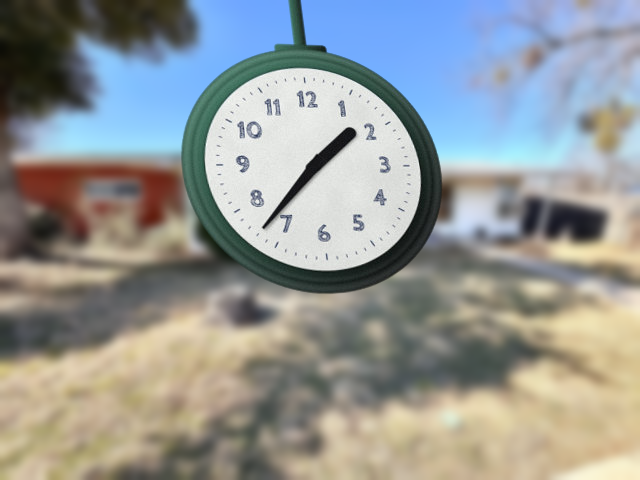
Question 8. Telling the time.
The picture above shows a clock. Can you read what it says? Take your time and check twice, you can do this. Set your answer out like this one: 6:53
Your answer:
1:37
